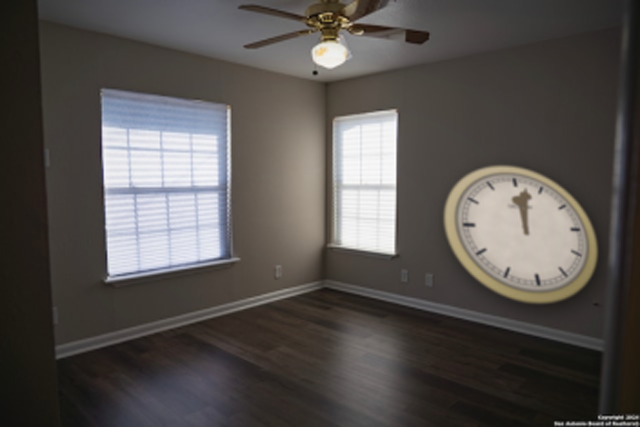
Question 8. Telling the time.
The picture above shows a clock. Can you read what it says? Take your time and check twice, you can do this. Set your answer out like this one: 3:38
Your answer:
12:02
